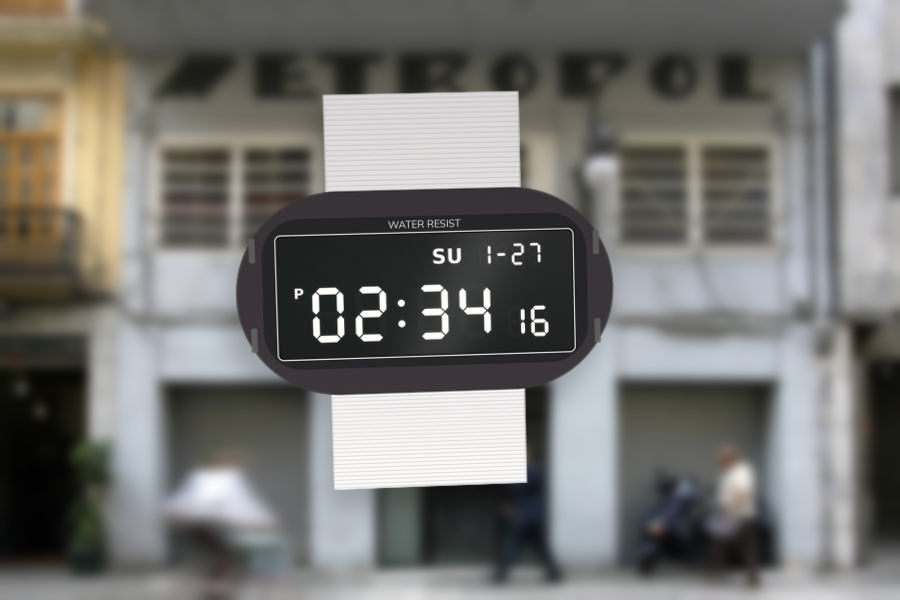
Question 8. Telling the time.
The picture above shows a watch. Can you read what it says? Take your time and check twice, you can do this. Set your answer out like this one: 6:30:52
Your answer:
2:34:16
